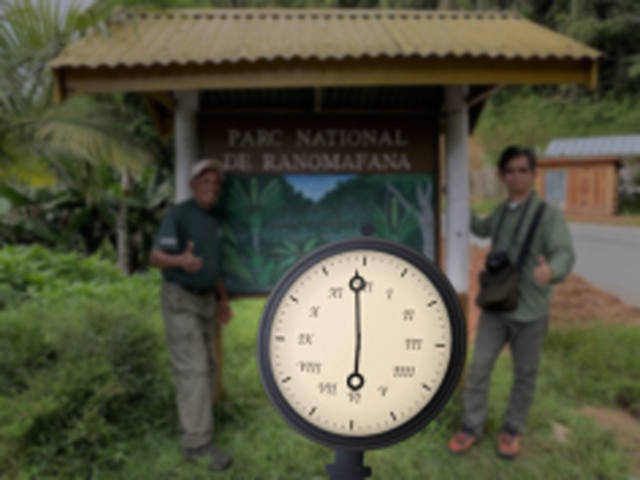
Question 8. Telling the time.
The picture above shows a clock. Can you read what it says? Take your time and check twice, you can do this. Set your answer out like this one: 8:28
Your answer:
5:59
